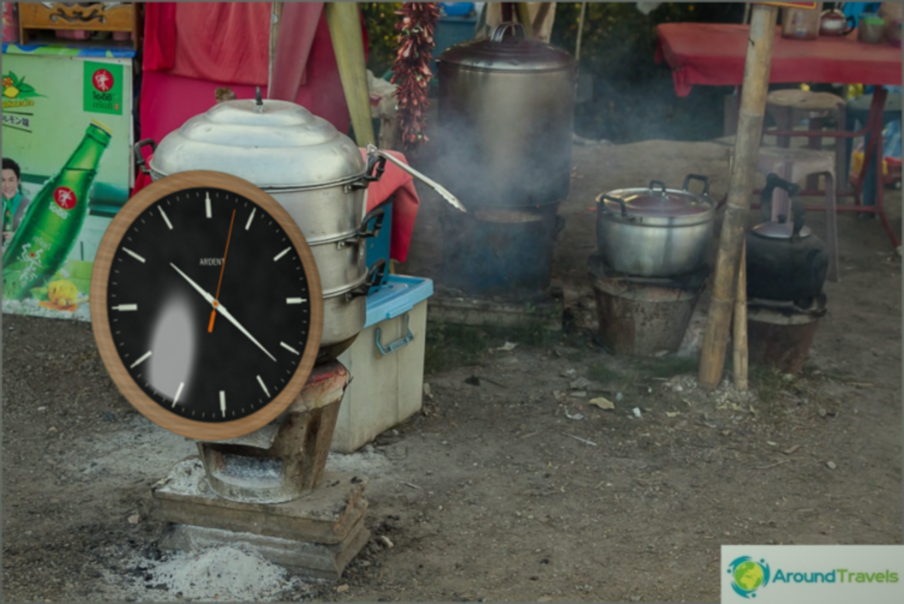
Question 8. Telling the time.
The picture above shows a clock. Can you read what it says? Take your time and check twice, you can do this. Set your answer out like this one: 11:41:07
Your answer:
10:22:03
